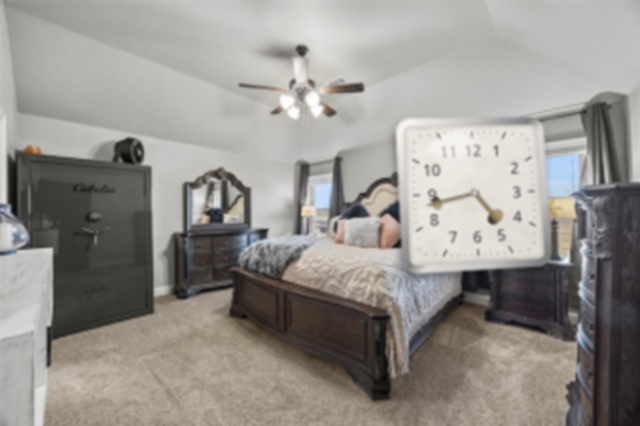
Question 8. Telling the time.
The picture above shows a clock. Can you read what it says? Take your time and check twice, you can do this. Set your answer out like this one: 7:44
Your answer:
4:43
